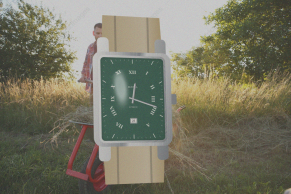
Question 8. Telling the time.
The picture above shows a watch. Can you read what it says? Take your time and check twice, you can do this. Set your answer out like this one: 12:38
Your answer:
12:18
